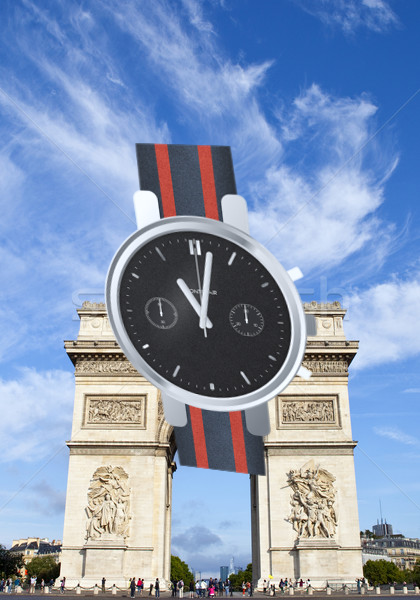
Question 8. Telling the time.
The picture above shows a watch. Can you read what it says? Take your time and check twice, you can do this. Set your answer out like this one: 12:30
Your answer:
11:02
